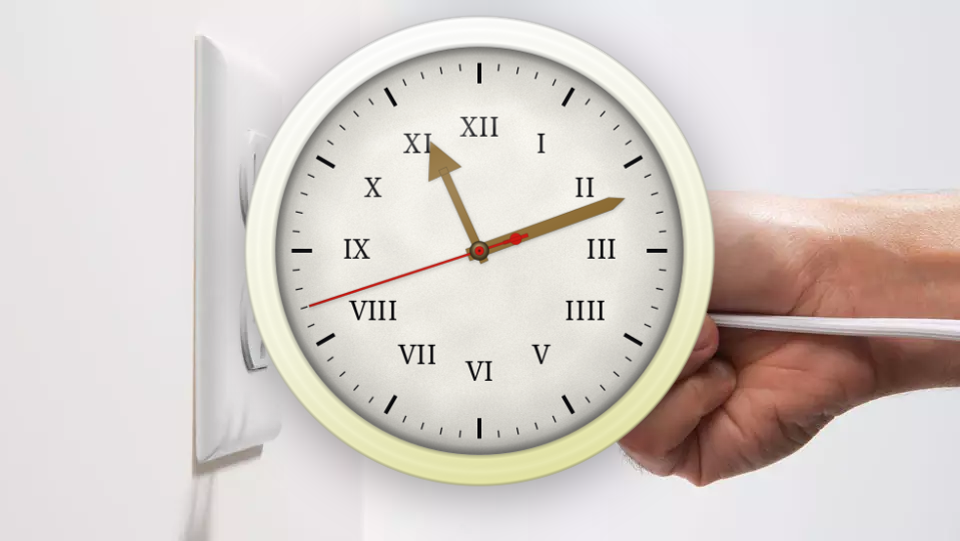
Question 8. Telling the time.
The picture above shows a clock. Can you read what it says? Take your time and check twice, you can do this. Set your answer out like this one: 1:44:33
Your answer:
11:11:42
